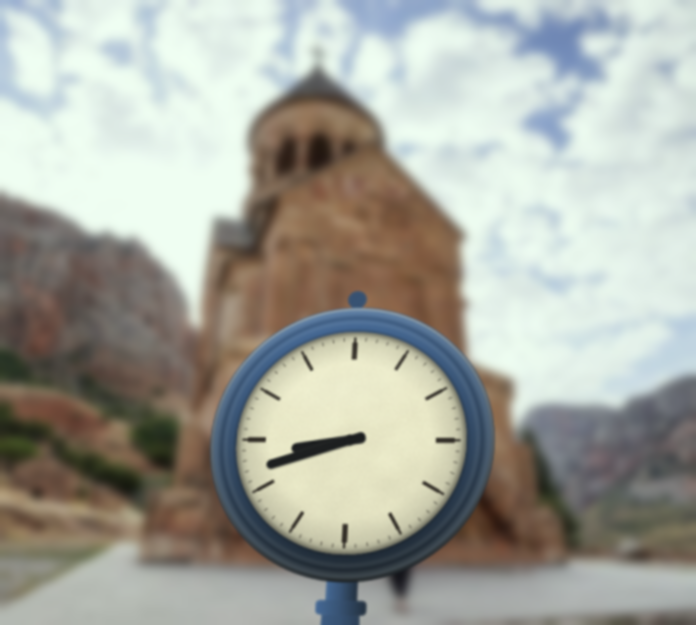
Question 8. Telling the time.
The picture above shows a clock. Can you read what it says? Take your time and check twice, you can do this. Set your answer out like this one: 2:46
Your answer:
8:42
